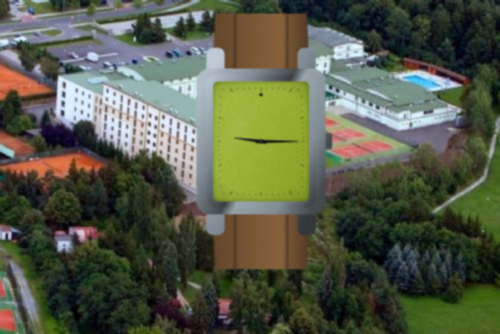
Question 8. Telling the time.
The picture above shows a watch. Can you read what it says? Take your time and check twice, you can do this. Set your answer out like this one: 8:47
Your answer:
9:15
